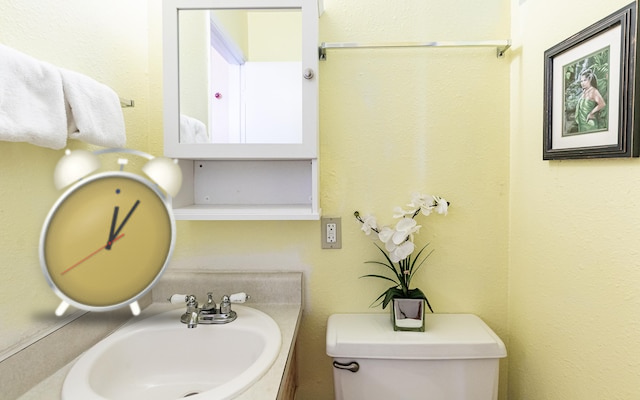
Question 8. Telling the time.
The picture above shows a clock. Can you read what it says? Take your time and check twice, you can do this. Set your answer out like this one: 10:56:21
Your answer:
12:04:39
